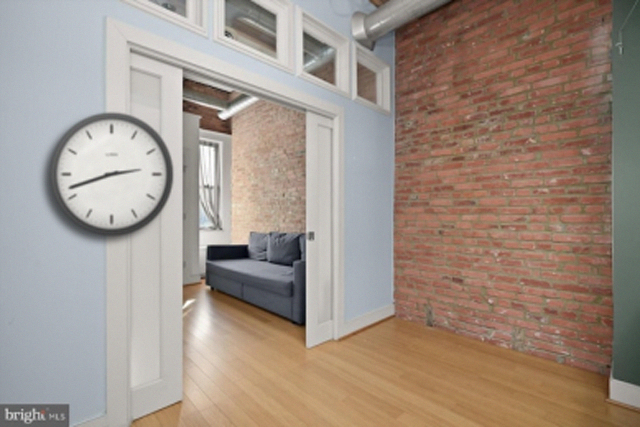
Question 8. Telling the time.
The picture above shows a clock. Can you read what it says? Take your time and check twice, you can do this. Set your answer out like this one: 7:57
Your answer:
2:42
